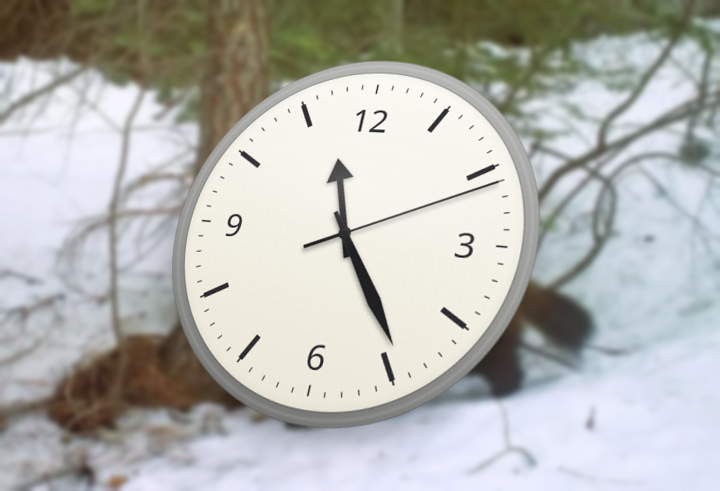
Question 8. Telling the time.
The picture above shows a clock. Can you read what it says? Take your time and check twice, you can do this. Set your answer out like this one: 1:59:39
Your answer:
11:24:11
